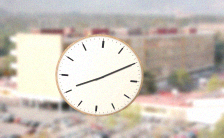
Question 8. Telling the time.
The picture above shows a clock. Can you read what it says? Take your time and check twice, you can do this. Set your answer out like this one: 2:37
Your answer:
8:10
